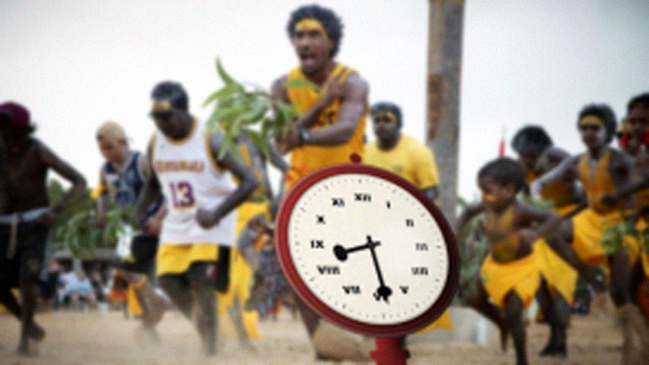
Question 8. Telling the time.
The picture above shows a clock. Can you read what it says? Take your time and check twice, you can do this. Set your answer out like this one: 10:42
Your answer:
8:29
